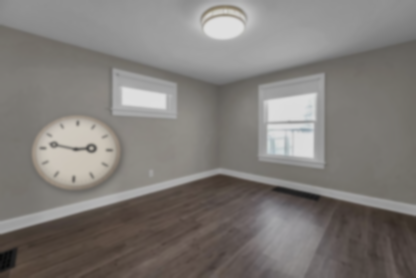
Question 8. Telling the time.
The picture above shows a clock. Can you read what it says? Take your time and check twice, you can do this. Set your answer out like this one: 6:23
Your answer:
2:47
